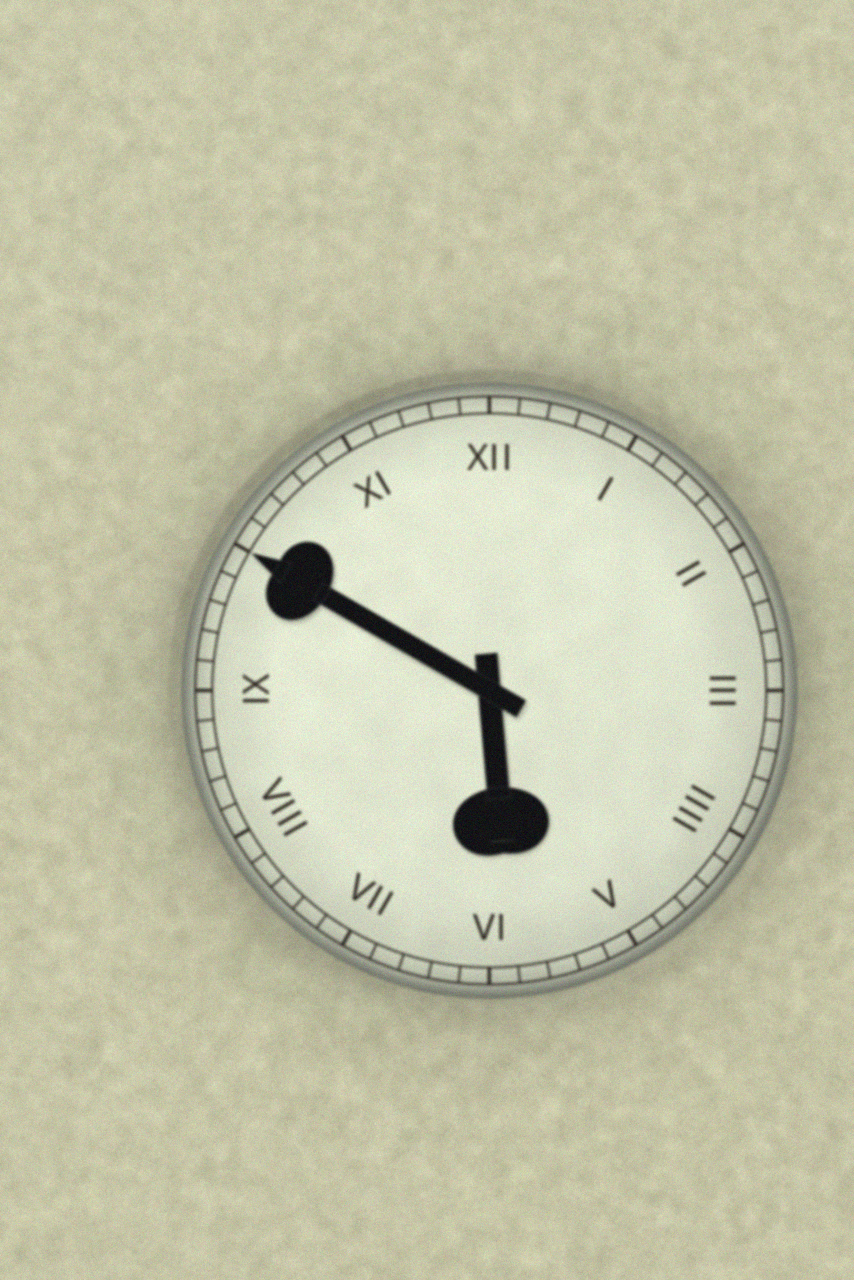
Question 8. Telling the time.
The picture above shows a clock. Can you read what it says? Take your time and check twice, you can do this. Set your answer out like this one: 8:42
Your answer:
5:50
